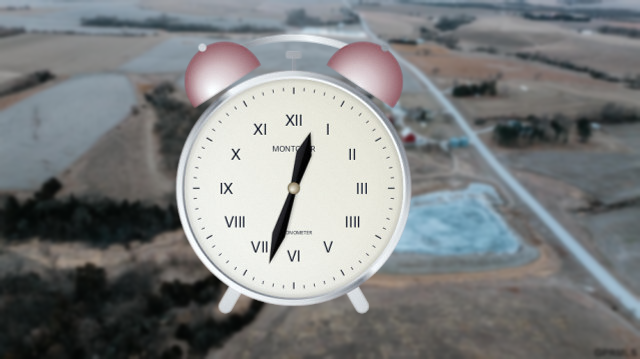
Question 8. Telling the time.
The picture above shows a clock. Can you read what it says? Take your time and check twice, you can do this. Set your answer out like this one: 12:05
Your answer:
12:33
